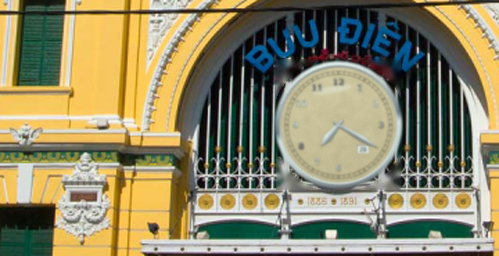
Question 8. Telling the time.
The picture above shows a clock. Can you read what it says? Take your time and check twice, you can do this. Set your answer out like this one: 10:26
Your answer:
7:20
